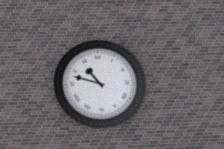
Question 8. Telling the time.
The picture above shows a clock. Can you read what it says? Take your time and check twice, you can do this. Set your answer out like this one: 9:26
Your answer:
10:48
